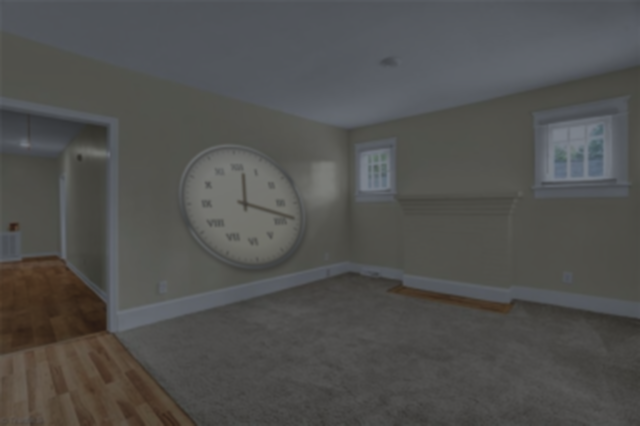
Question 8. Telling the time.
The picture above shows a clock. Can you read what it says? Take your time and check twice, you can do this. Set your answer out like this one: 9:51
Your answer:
12:18
